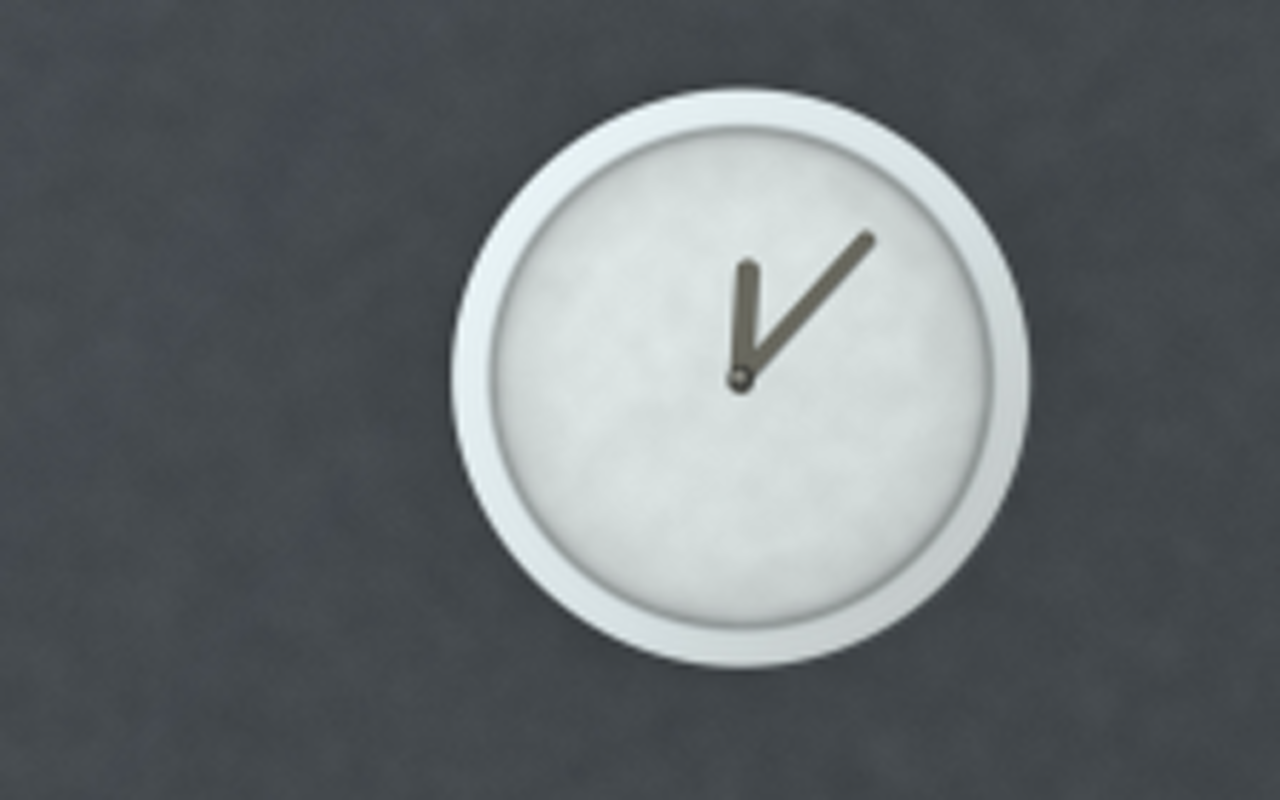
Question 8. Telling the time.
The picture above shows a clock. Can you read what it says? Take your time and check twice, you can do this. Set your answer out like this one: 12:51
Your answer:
12:07
